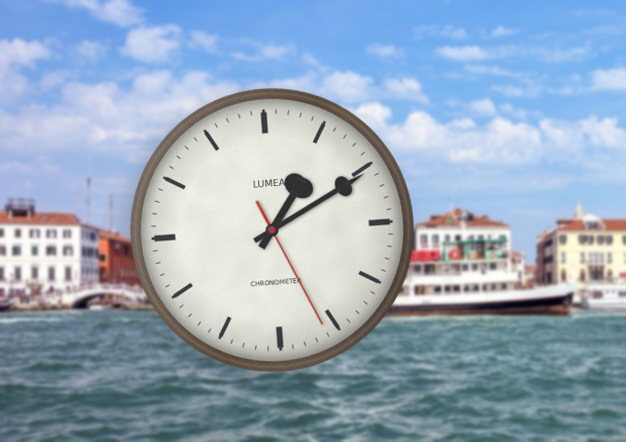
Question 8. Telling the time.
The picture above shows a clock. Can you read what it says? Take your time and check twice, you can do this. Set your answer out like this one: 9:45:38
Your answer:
1:10:26
